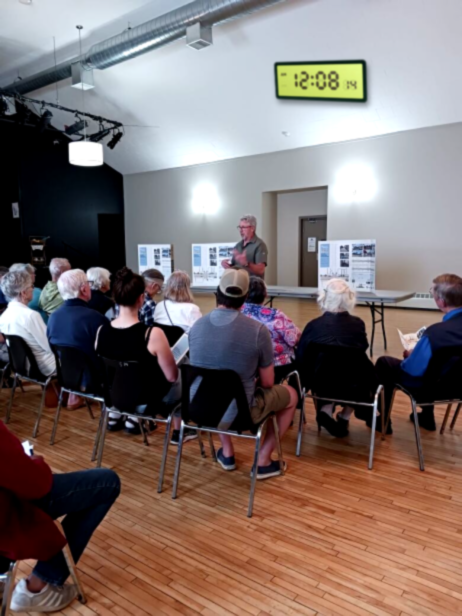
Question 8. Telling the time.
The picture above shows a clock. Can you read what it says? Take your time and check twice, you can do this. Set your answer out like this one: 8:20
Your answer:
12:08
